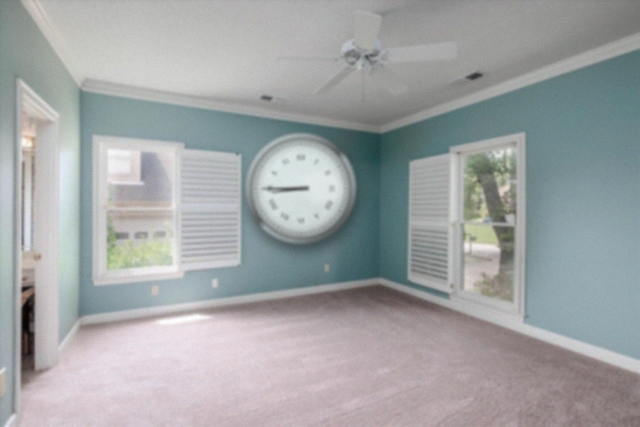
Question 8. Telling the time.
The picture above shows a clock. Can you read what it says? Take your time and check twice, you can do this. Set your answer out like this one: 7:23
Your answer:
8:45
